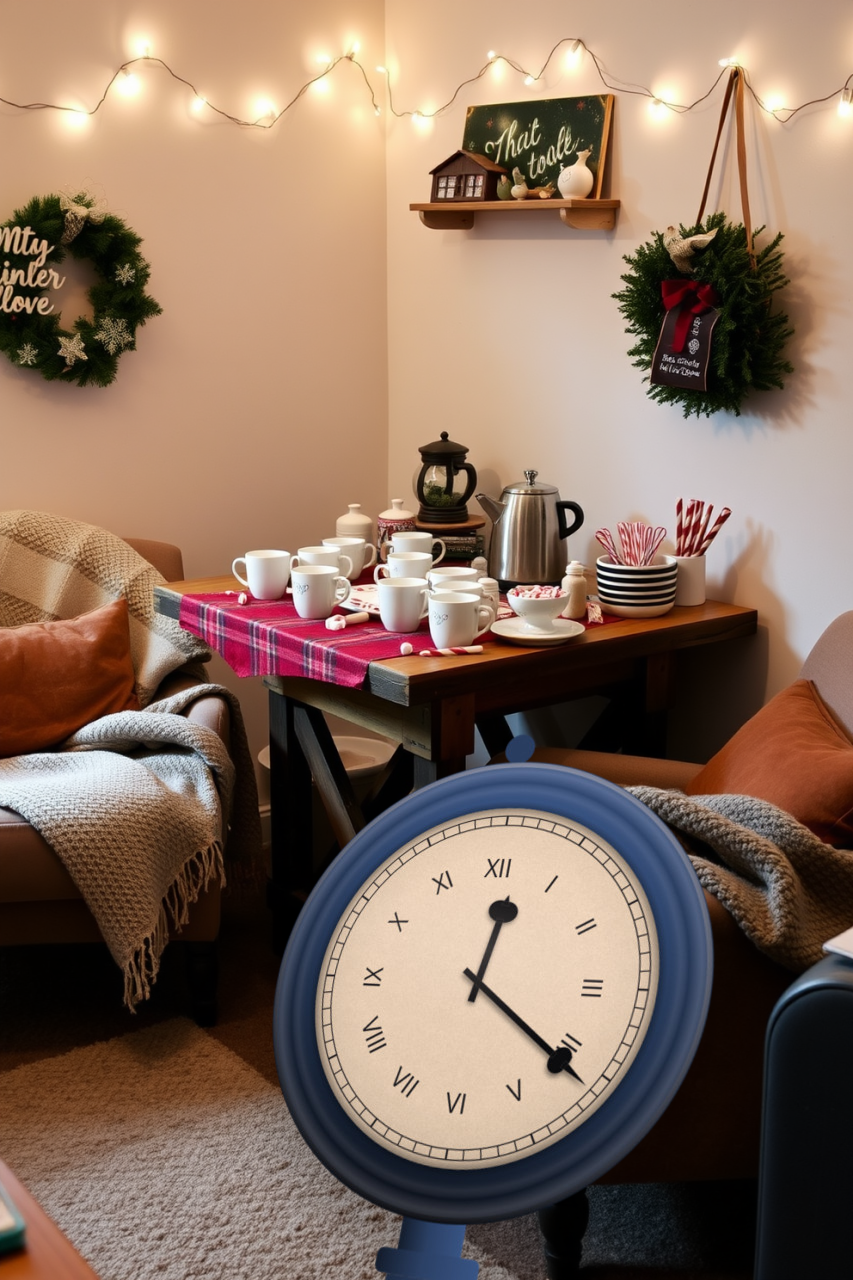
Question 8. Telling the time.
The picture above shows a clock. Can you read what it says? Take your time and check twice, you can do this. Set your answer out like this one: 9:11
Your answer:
12:21
